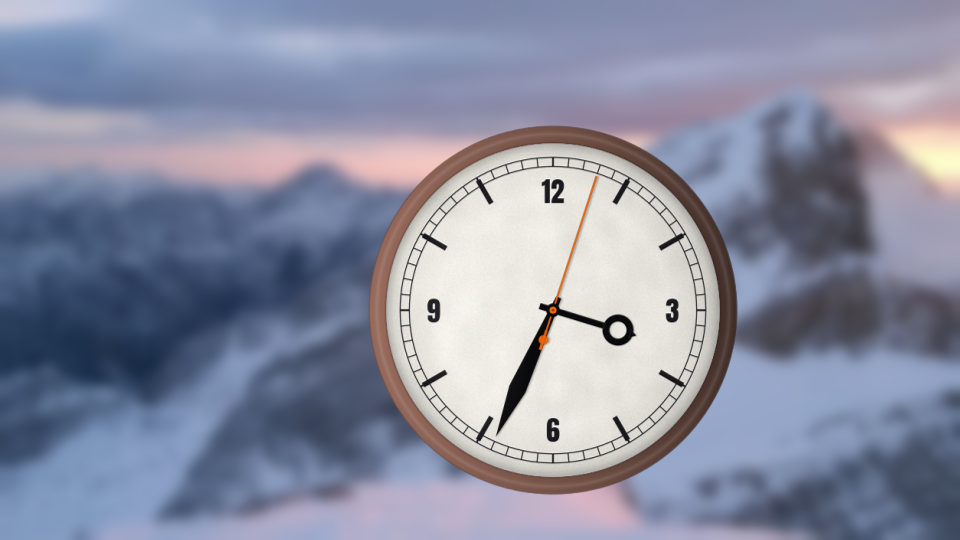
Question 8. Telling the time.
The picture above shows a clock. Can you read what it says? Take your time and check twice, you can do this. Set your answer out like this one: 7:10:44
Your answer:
3:34:03
